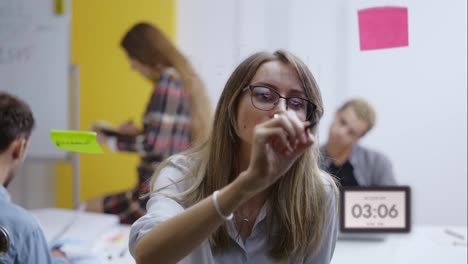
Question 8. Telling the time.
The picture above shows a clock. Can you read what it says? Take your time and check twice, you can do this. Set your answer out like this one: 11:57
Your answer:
3:06
